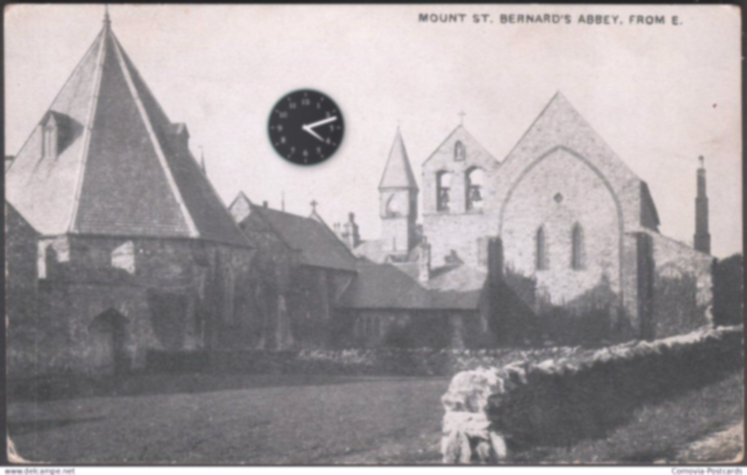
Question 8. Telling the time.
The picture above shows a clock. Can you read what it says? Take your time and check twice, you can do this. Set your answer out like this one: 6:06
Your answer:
4:12
